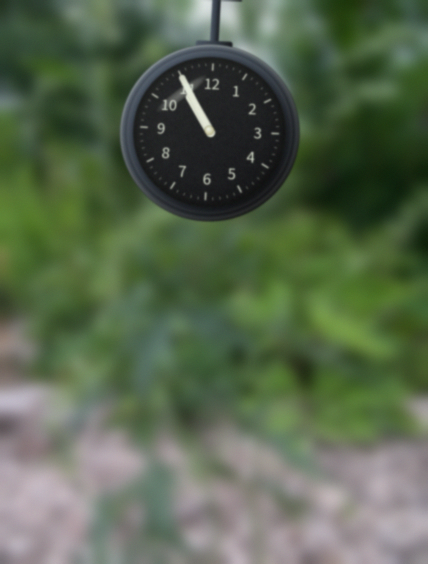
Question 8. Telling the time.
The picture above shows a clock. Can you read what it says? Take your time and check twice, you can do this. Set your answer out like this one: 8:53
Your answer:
10:55
